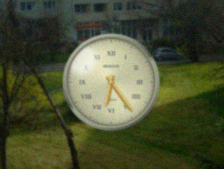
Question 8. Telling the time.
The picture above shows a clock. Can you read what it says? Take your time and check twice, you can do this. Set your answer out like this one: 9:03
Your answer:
6:24
